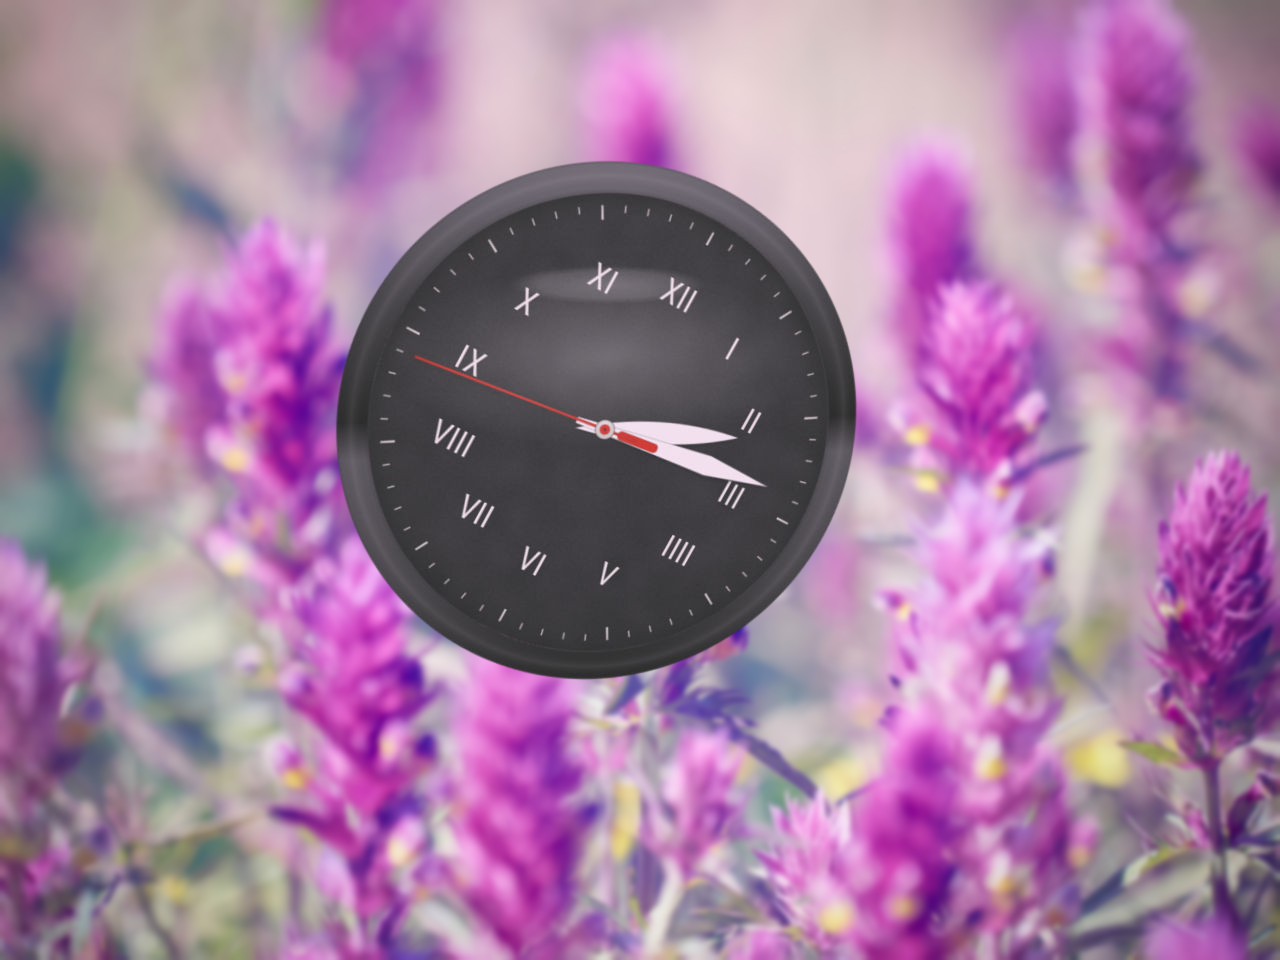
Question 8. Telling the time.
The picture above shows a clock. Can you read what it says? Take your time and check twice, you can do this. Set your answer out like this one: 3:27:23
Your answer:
2:13:44
